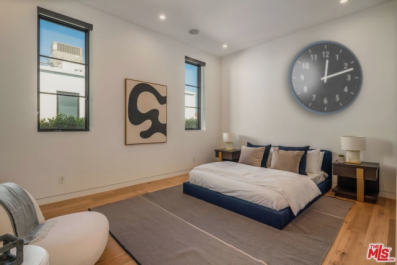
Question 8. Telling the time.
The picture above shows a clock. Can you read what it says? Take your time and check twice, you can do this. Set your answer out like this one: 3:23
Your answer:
12:12
